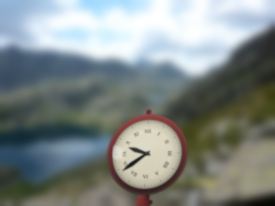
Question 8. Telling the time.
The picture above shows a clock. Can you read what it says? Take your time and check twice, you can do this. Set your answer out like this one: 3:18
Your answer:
9:39
